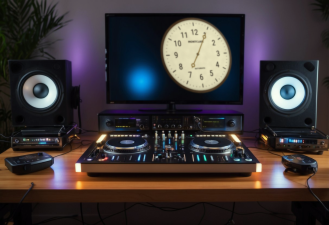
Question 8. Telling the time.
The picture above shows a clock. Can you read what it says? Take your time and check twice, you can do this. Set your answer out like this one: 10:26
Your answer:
7:05
